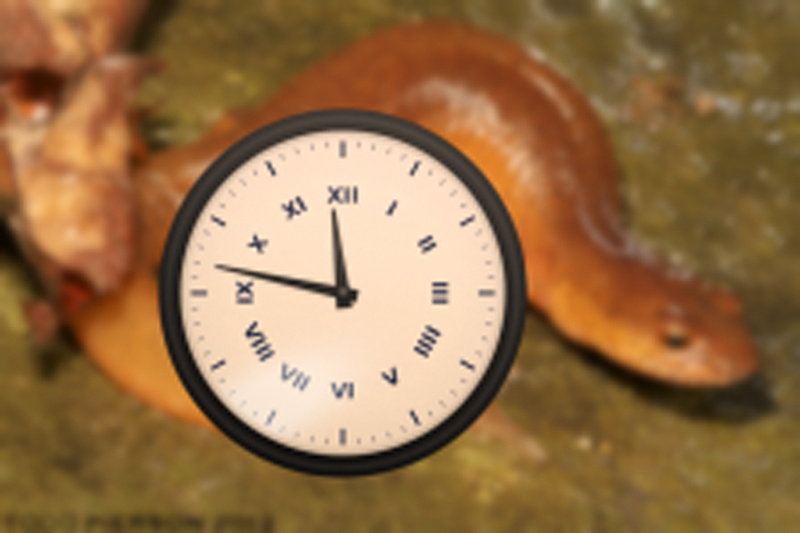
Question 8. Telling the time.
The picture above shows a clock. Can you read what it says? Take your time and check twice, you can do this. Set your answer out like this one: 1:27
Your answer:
11:47
